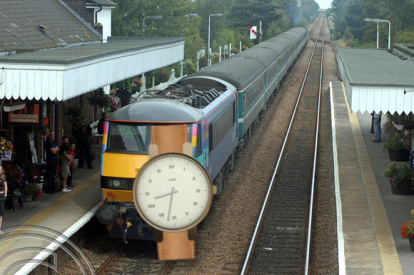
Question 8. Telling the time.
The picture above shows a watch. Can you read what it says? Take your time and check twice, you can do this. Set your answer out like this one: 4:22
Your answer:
8:32
